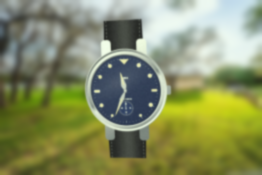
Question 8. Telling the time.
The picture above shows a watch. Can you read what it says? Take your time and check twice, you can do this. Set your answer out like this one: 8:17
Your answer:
11:34
